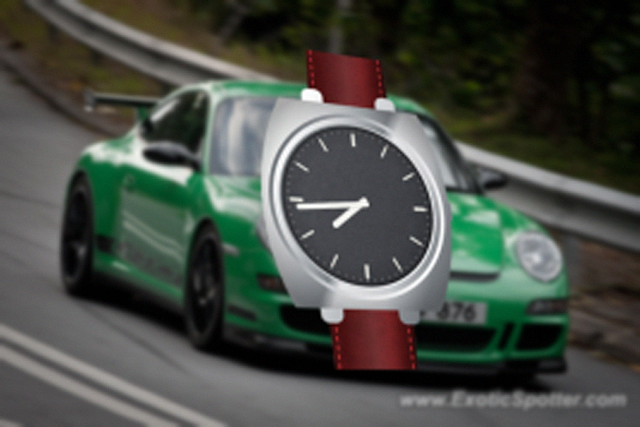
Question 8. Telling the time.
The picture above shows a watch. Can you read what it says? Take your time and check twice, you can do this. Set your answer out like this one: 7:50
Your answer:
7:44
